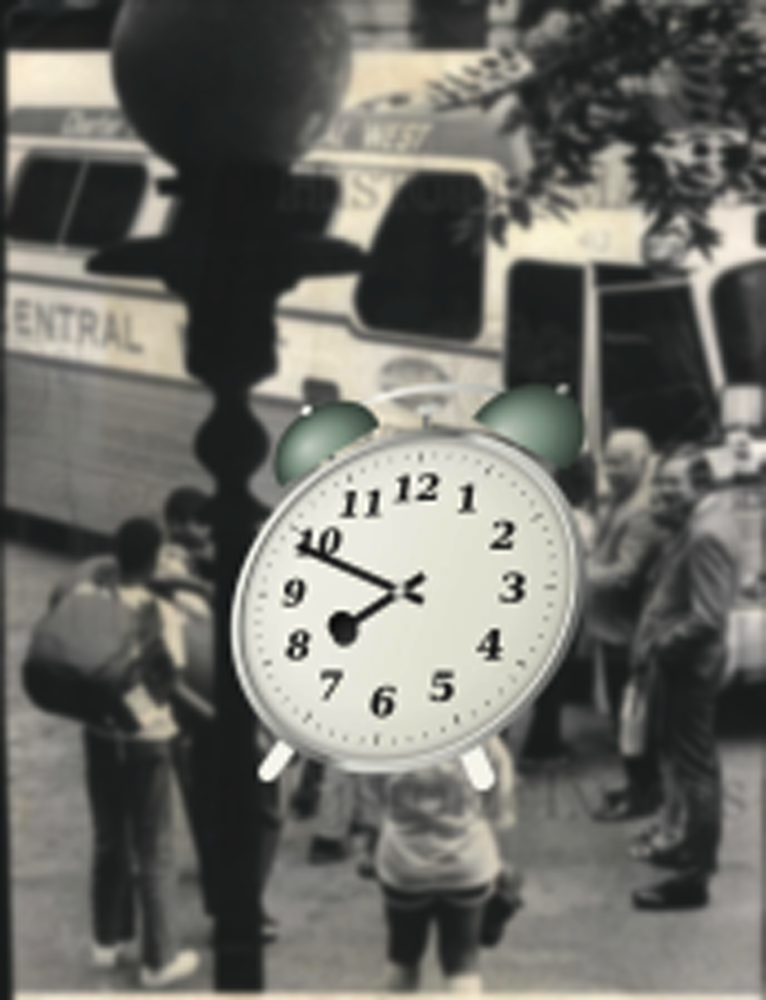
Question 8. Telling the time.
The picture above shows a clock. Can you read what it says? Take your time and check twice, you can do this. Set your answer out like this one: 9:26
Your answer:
7:49
